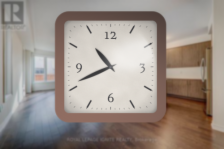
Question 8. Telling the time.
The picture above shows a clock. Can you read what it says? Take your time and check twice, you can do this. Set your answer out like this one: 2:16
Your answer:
10:41
